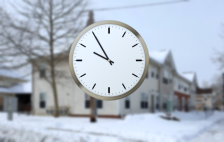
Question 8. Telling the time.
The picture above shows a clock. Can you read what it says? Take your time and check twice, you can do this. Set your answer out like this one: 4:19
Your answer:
9:55
